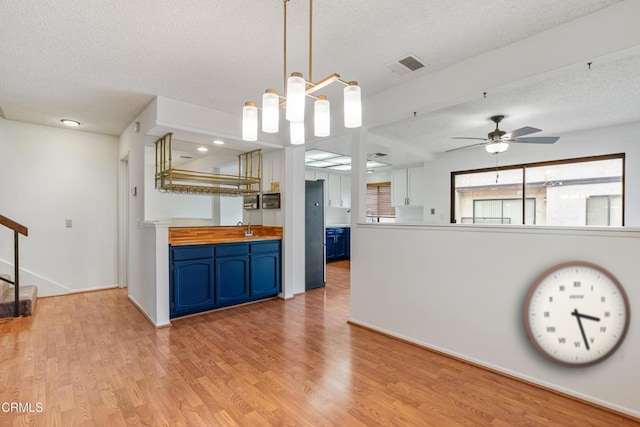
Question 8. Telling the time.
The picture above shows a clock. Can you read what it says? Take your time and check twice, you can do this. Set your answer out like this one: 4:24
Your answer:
3:27
